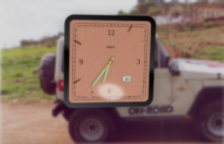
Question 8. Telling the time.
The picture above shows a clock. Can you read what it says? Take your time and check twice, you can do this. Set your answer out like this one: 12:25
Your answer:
6:36
